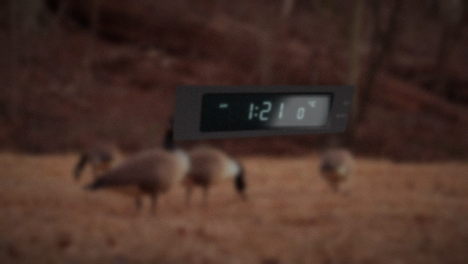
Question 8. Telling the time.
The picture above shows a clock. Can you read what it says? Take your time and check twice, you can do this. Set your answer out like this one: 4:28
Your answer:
1:21
